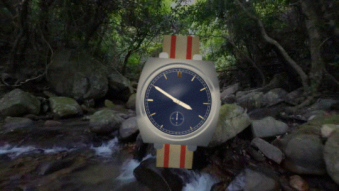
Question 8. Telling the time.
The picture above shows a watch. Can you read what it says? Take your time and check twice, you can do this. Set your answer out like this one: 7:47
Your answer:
3:50
